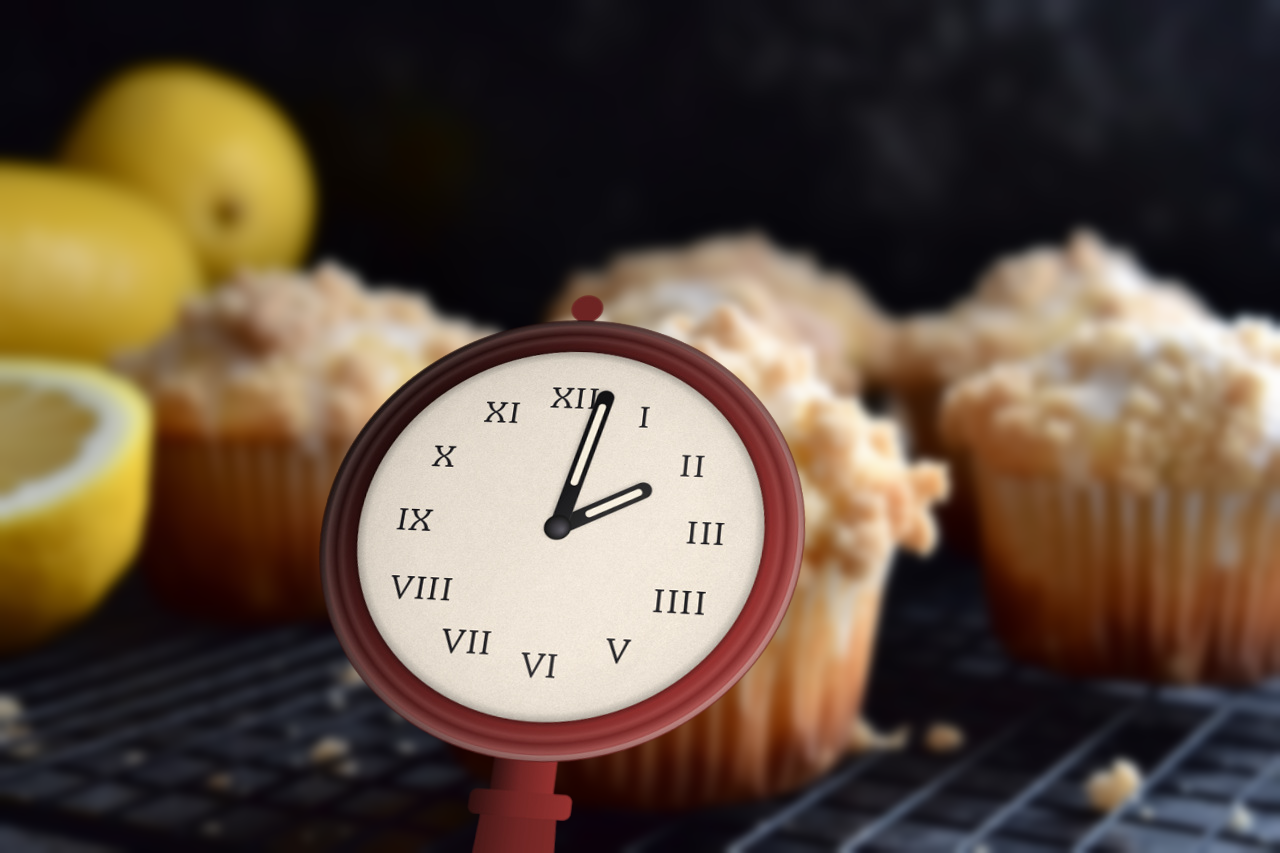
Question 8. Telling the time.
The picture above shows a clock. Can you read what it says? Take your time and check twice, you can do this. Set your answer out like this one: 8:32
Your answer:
2:02
